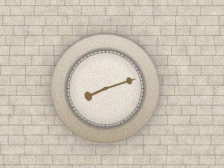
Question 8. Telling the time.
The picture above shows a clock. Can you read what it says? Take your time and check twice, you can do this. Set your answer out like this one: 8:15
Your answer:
8:12
